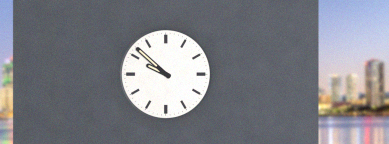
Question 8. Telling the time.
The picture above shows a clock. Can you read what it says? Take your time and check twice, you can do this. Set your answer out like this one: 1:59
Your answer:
9:52
